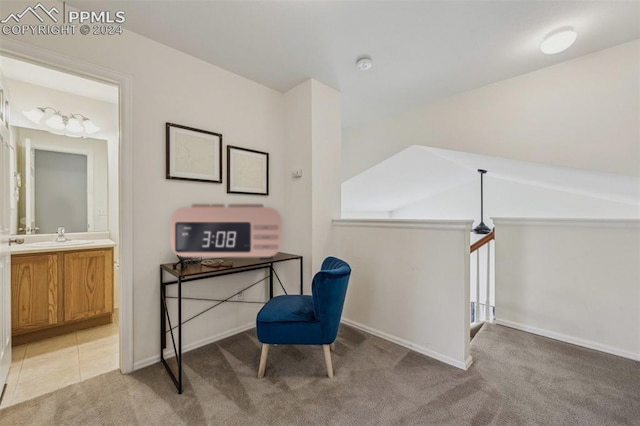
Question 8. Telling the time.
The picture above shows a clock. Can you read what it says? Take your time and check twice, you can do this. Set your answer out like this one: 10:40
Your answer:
3:08
